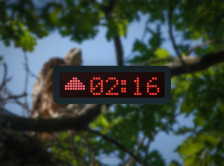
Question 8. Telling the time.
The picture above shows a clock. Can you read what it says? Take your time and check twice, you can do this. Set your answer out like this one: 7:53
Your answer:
2:16
